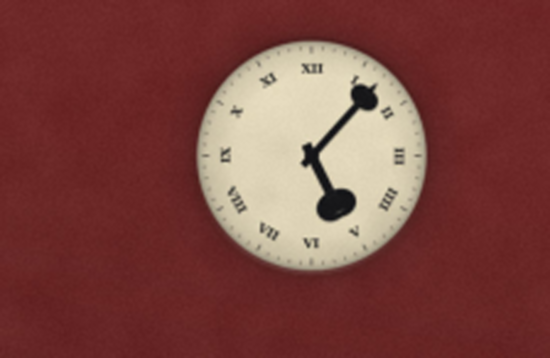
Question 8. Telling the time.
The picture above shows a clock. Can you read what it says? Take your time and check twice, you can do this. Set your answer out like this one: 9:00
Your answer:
5:07
